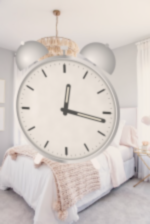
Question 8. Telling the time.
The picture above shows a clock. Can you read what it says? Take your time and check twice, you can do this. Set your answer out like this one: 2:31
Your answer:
12:17
